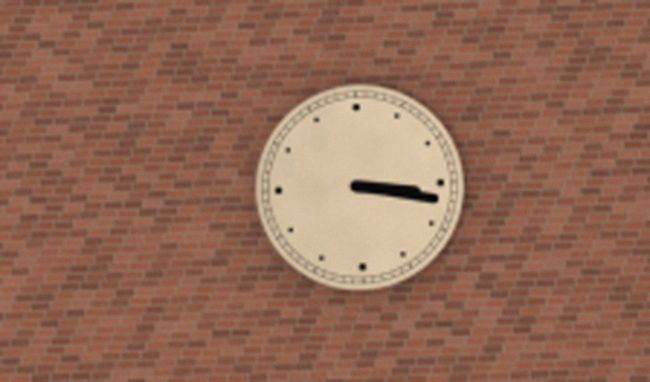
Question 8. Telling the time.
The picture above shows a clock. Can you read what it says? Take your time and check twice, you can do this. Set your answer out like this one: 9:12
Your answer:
3:17
